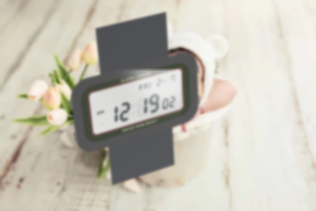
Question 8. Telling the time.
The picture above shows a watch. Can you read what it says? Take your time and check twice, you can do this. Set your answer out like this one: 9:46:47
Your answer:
12:19:02
